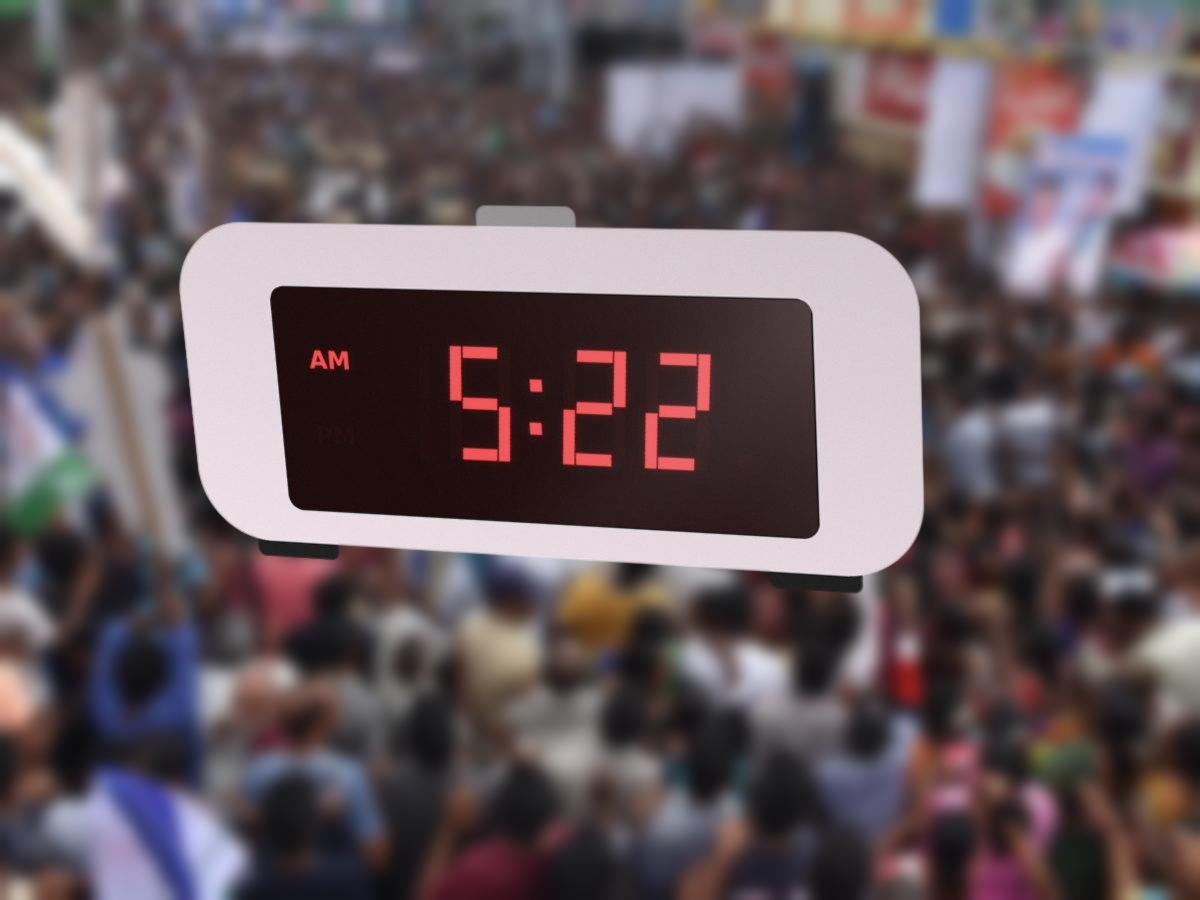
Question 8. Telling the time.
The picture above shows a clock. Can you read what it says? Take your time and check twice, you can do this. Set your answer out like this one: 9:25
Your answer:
5:22
